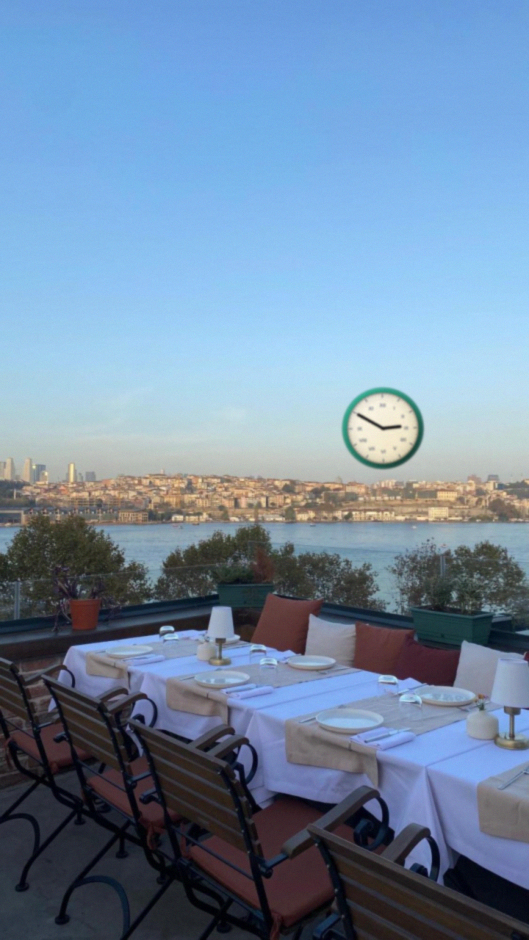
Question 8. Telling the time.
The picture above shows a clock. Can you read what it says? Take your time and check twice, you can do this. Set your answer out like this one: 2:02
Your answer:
2:50
